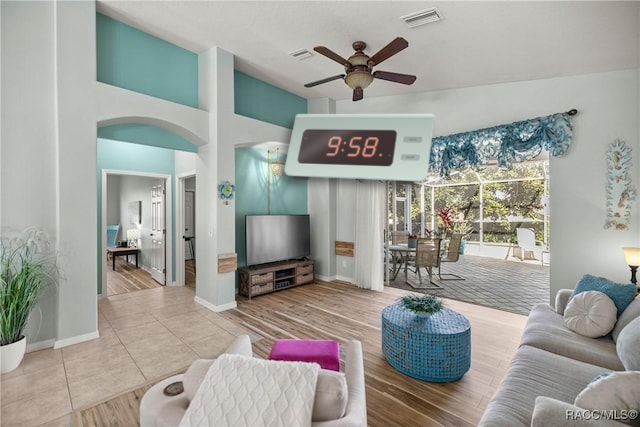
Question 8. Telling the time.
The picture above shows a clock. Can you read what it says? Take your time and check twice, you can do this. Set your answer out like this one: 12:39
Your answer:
9:58
